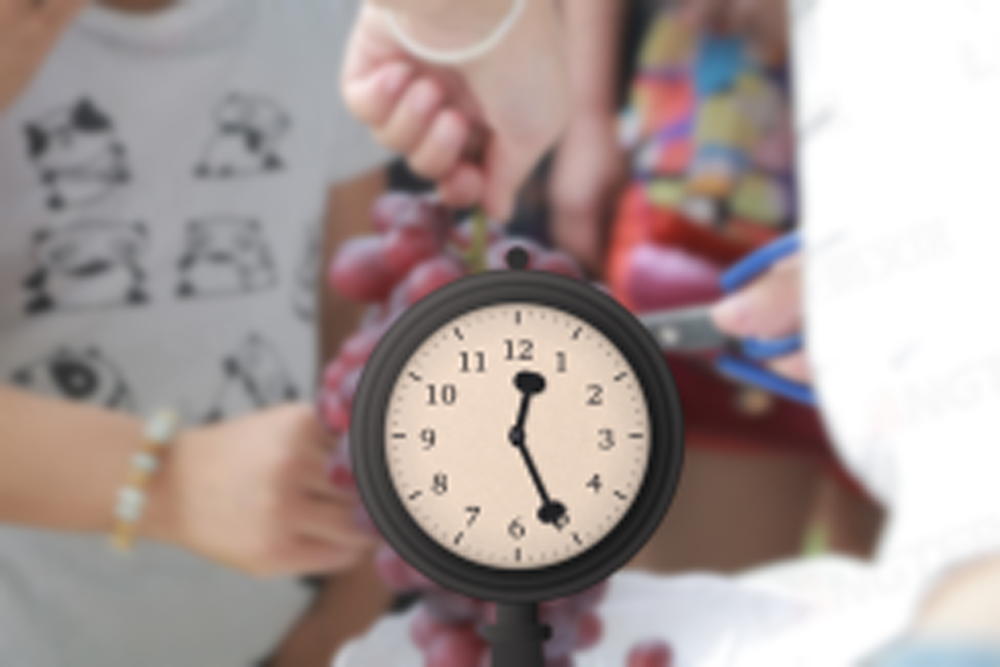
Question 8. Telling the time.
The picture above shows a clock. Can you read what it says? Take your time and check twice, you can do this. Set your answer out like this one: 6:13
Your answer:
12:26
